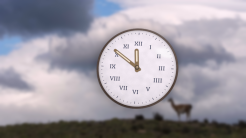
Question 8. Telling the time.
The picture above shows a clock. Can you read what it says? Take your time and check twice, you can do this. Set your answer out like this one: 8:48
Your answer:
11:51
